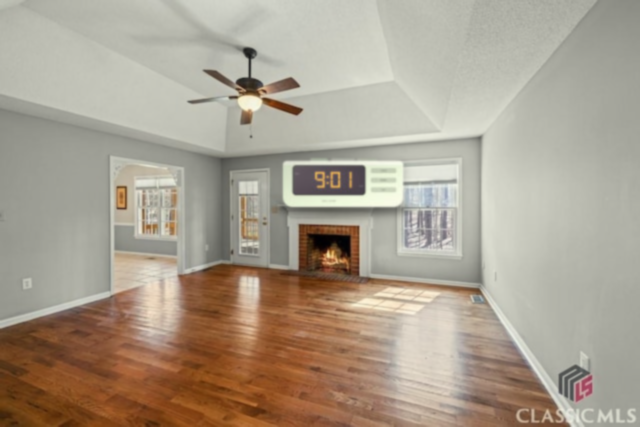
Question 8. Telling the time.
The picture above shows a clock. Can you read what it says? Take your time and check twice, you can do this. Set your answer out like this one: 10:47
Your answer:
9:01
